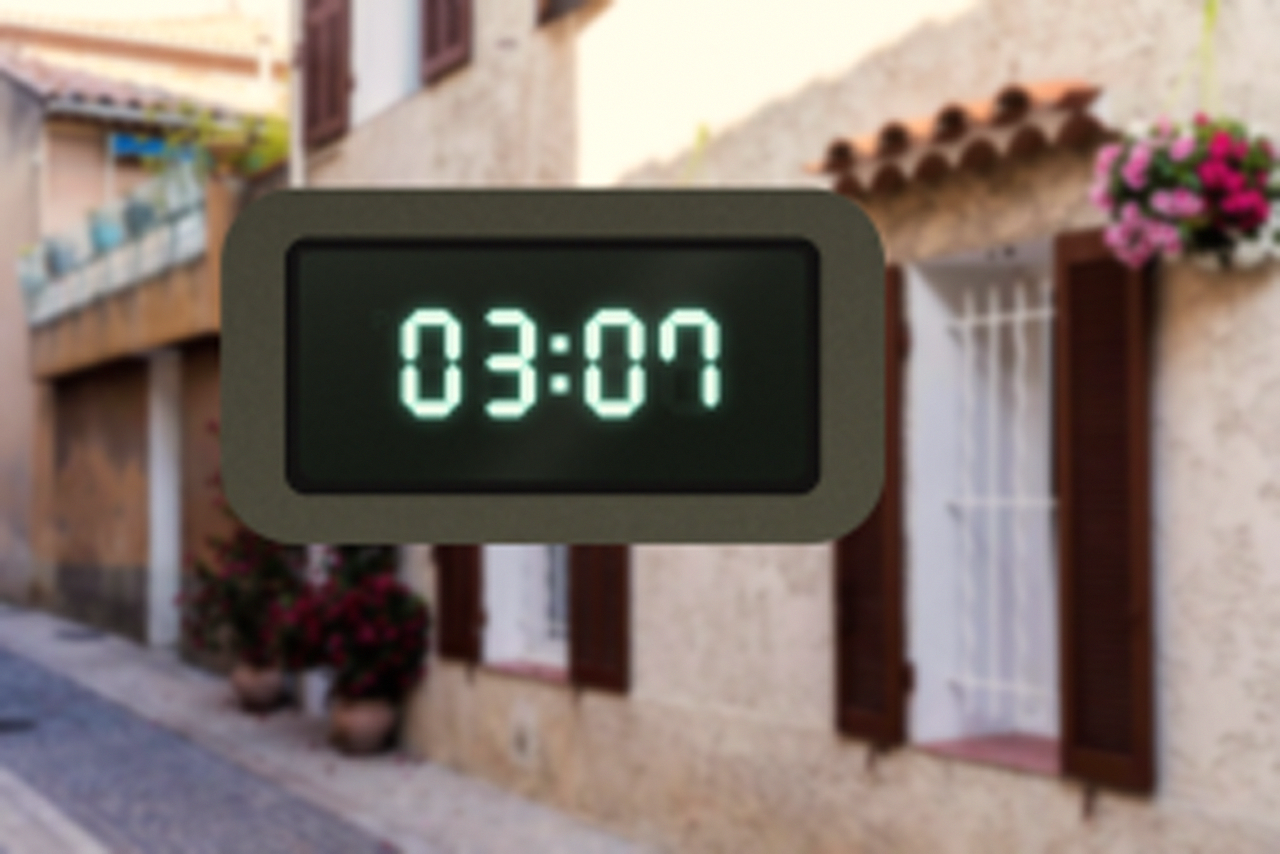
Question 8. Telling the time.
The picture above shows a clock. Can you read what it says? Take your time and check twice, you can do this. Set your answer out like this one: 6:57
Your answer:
3:07
